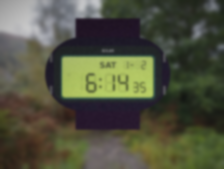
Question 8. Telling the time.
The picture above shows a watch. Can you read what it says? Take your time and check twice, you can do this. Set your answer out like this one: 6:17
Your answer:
6:14
